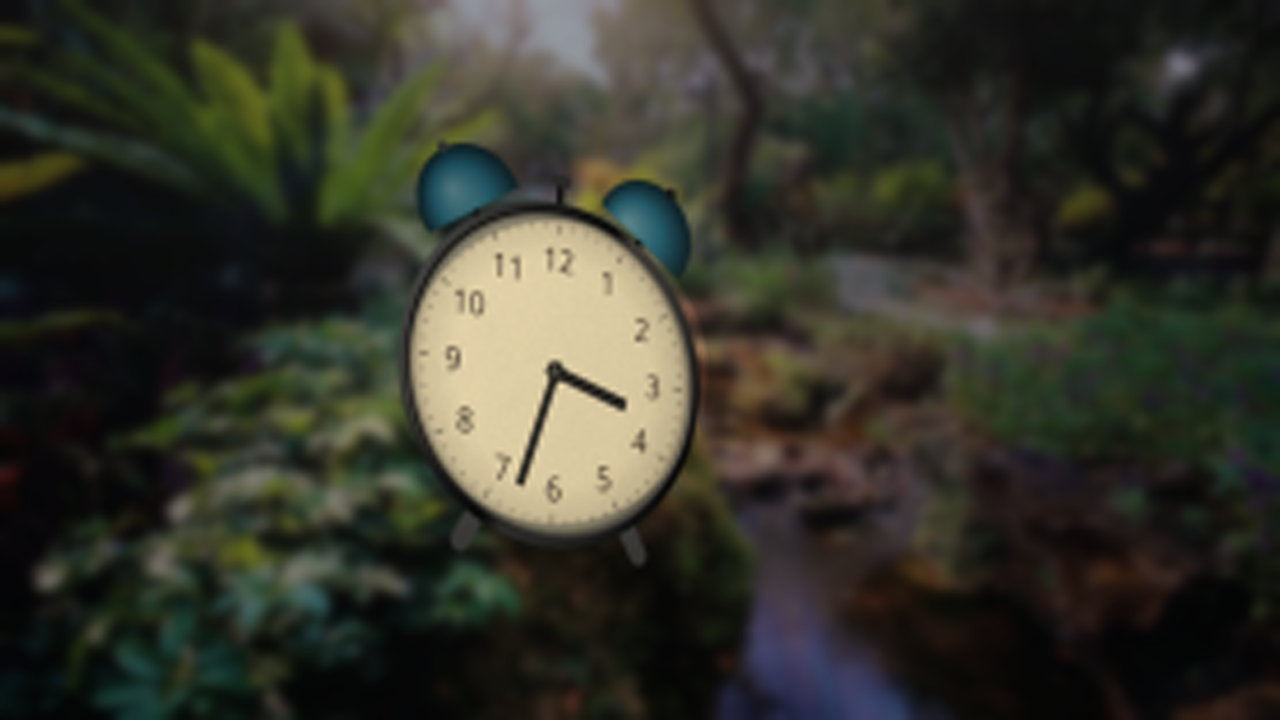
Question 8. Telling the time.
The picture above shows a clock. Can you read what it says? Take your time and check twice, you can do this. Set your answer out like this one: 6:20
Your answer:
3:33
